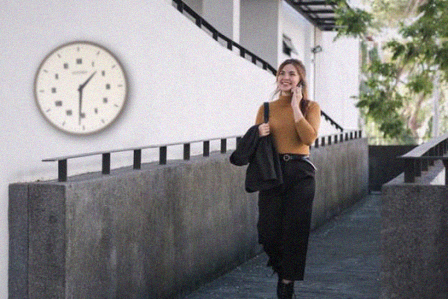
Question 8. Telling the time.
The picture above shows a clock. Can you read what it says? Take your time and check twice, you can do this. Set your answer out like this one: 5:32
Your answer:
1:31
